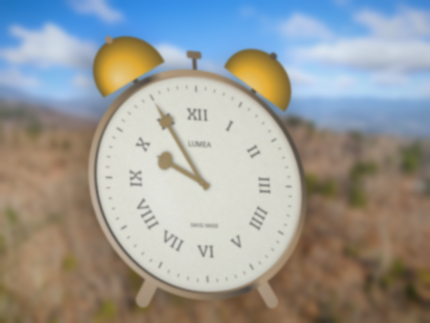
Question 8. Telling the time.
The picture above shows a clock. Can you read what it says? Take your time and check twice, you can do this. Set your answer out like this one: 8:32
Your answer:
9:55
